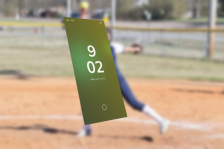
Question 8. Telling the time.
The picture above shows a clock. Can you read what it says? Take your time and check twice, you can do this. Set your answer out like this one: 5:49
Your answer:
9:02
